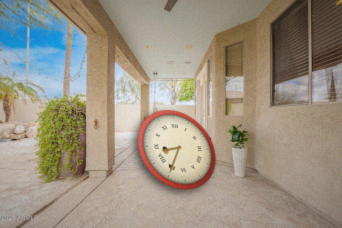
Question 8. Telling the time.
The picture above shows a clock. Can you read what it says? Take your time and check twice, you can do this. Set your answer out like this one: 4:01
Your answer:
8:35
